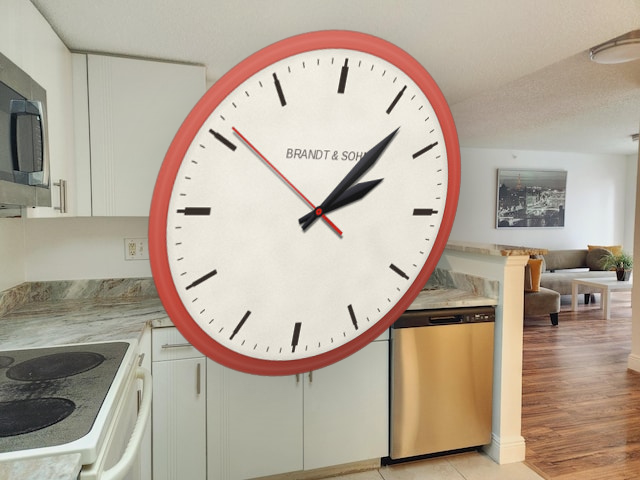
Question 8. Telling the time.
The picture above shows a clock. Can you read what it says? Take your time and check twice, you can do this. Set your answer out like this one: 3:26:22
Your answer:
2:06:51
